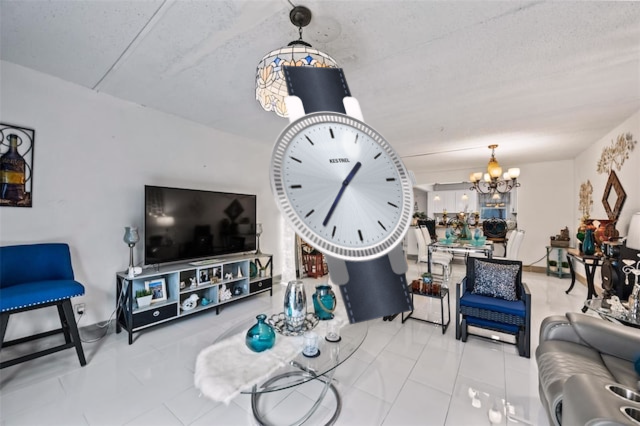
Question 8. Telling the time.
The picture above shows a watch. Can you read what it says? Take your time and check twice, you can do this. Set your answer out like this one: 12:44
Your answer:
1:37
